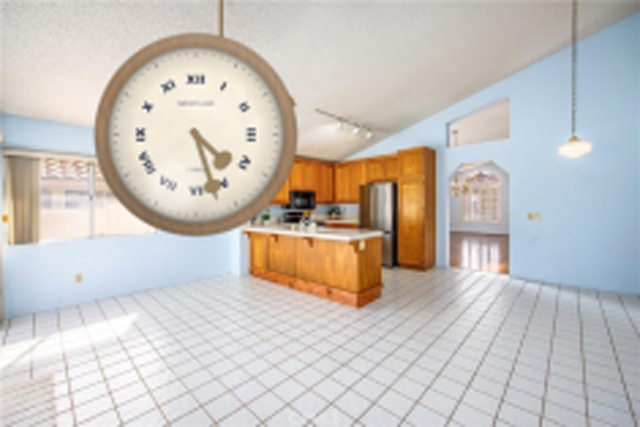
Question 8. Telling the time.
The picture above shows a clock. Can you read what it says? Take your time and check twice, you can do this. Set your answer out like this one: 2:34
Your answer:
4:27
